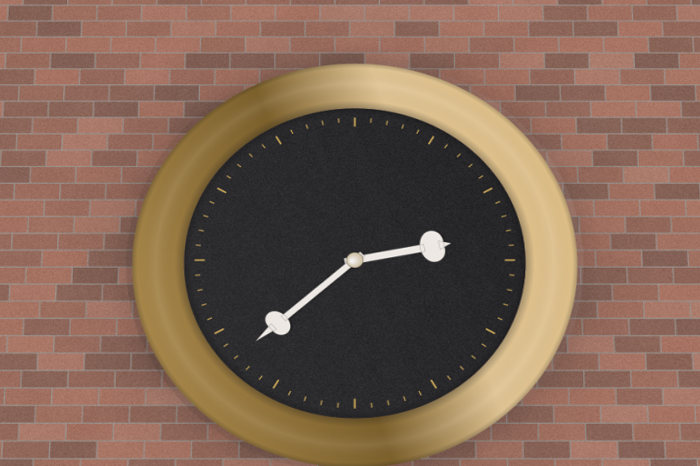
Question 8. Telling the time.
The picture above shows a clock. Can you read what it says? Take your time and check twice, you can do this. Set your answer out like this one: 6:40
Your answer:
2:38
